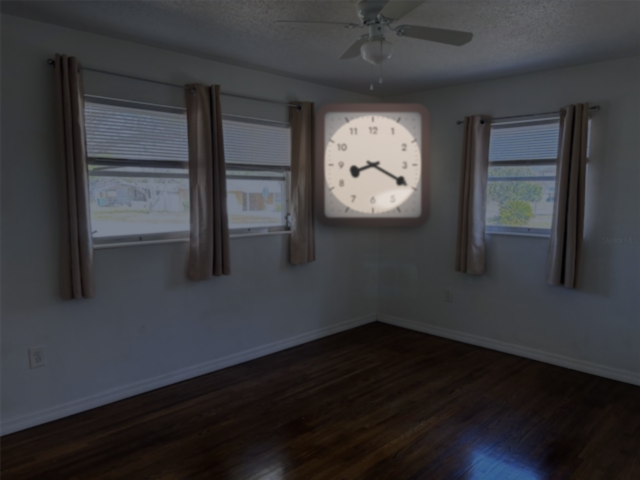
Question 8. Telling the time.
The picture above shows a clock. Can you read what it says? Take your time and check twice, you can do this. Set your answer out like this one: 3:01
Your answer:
8:20
